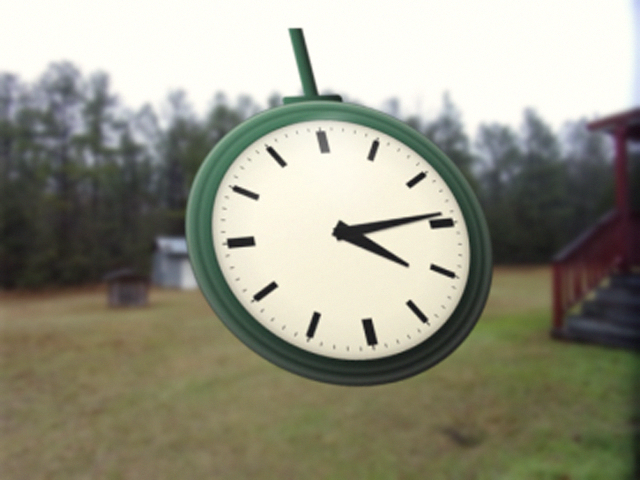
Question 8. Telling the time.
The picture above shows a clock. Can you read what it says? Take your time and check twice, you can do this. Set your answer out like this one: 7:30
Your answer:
4:14
